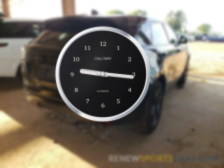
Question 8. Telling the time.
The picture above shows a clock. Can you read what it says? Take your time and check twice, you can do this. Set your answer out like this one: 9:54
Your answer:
9:16
